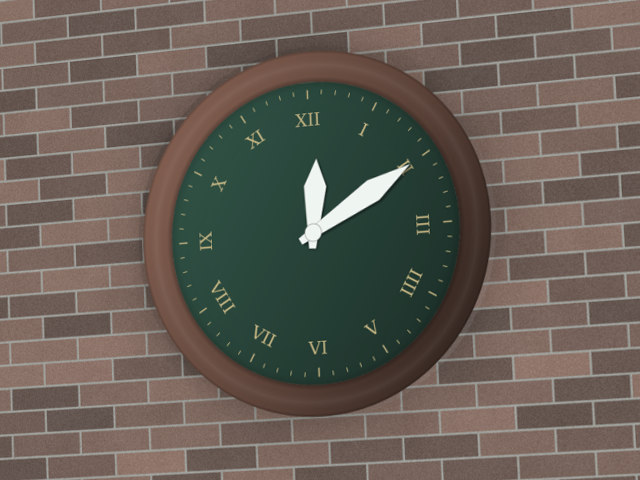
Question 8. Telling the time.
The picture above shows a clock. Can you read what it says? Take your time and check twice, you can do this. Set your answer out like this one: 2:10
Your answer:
12:10
